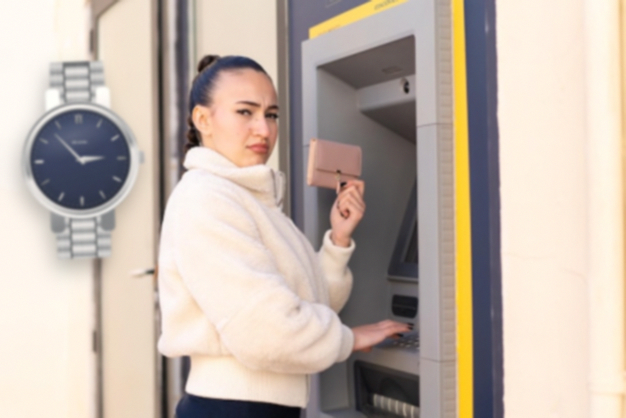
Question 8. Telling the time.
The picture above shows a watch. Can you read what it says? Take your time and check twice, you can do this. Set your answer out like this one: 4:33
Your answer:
2:53
